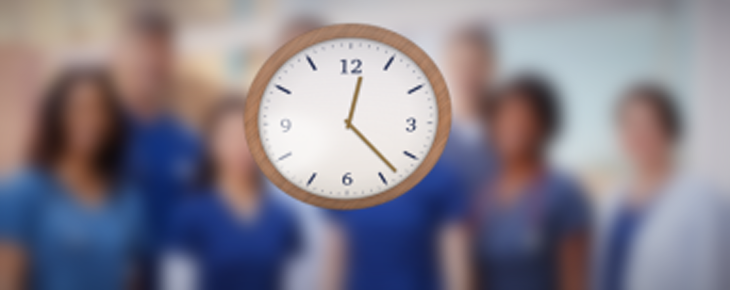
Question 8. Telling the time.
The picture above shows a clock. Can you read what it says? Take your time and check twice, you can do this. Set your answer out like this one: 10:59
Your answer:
12:23
